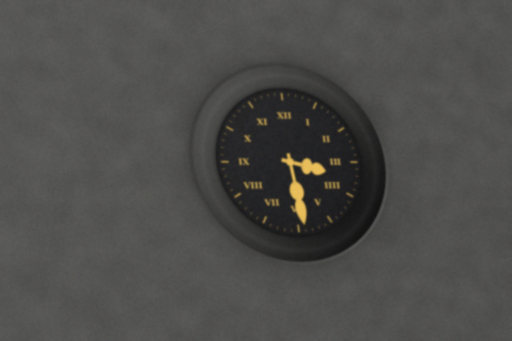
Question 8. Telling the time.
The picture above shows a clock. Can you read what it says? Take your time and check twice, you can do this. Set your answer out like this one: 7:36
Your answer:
3:29
